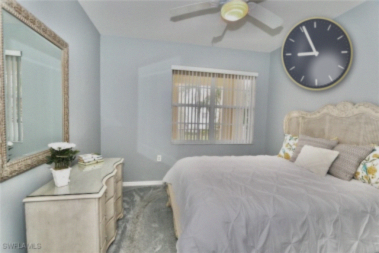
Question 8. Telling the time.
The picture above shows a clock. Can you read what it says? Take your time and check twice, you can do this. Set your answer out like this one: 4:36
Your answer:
8:56
